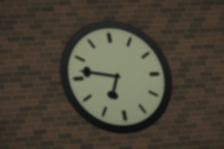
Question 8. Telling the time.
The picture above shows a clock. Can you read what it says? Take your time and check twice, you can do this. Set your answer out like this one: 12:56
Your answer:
6:47
